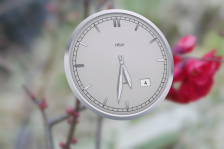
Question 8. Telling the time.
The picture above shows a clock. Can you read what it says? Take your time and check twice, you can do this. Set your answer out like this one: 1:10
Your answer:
5:32
